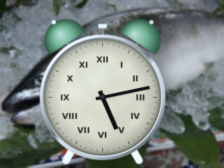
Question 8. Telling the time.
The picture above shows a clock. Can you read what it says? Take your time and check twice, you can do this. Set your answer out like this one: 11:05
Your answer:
5:13
